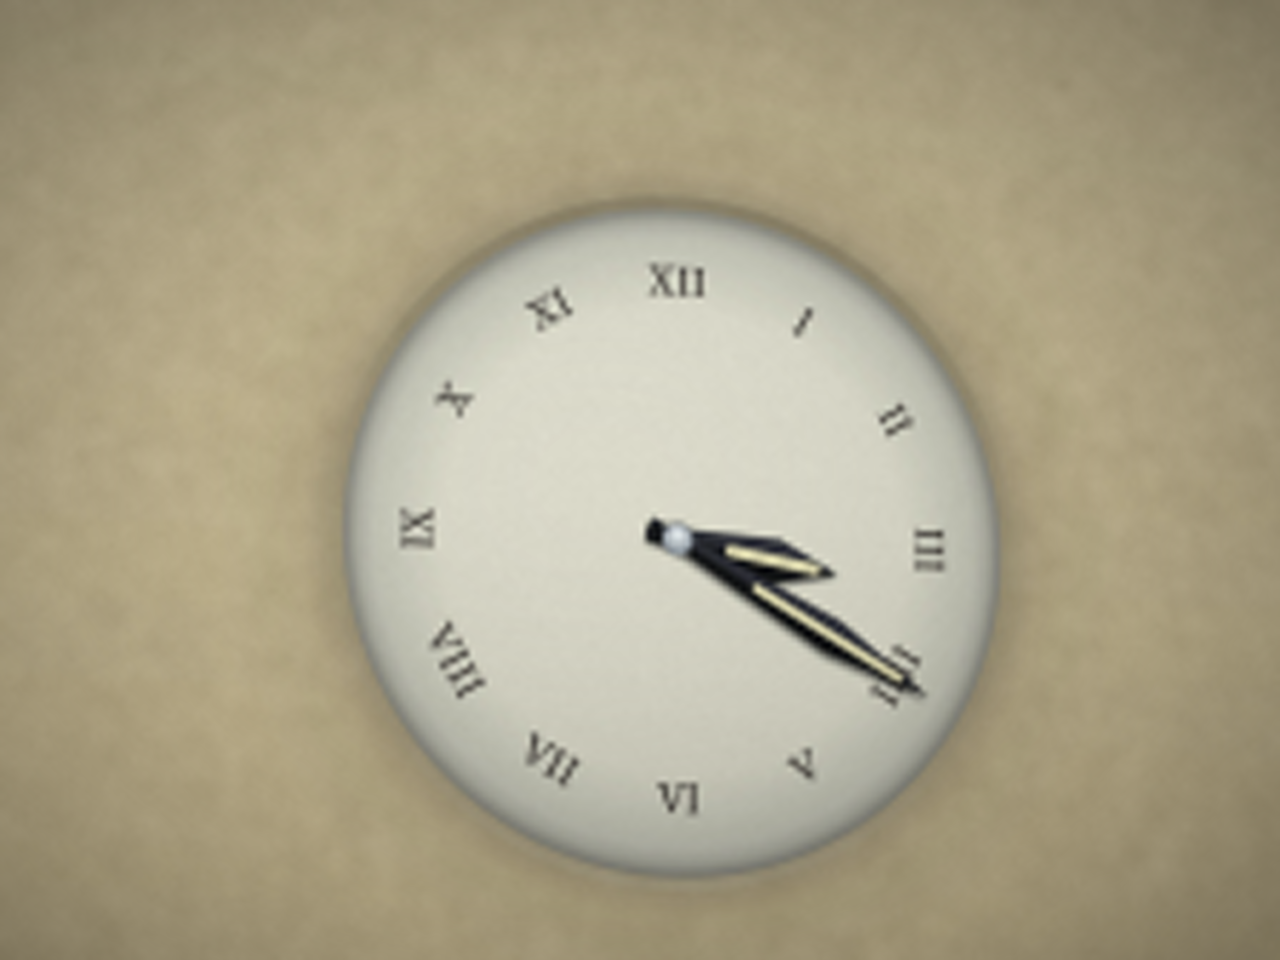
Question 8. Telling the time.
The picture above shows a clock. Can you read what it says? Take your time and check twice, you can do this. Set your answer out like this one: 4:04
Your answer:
3:20
